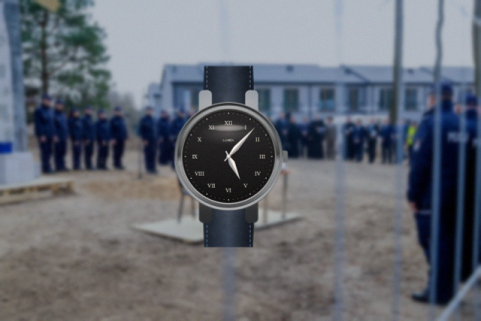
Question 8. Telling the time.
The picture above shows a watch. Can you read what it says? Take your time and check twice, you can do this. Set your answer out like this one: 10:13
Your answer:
5:07
